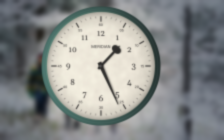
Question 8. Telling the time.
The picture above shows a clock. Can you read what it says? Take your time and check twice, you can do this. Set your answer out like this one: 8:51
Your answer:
1:26
